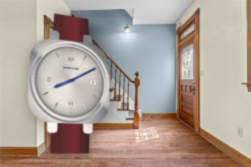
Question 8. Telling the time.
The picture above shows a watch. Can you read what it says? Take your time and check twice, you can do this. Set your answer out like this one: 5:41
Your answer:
8:10
